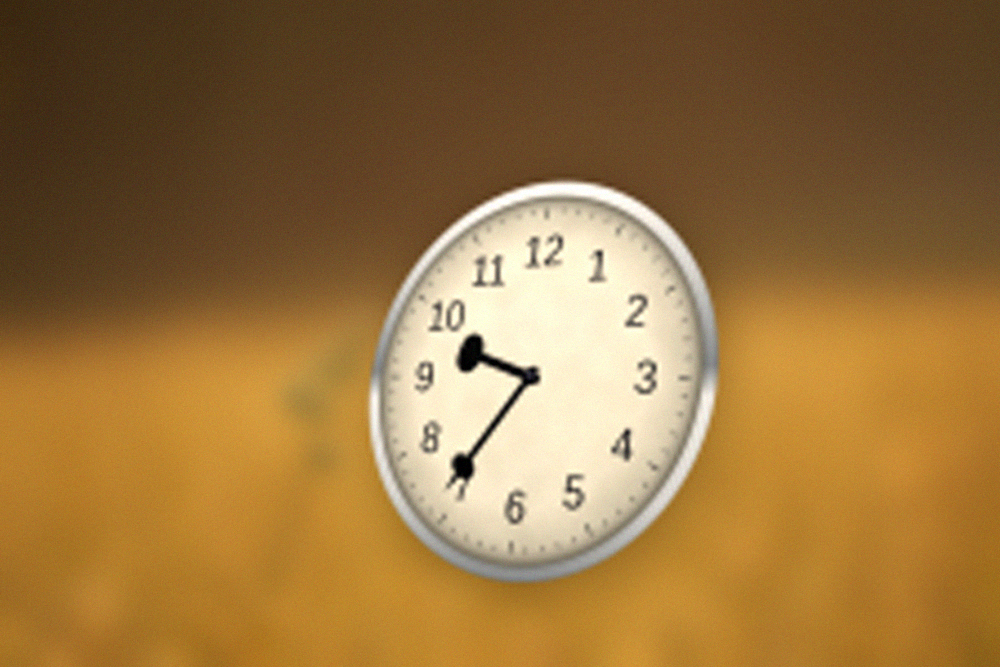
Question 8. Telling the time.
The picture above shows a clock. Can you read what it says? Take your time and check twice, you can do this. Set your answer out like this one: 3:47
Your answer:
9:36
